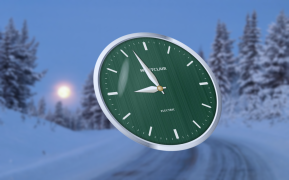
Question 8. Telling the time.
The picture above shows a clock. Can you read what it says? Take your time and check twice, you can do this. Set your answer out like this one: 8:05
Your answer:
8:57
